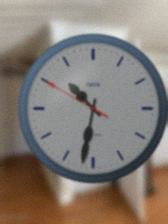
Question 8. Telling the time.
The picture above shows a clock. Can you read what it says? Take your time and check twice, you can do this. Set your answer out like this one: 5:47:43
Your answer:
10:31:50
